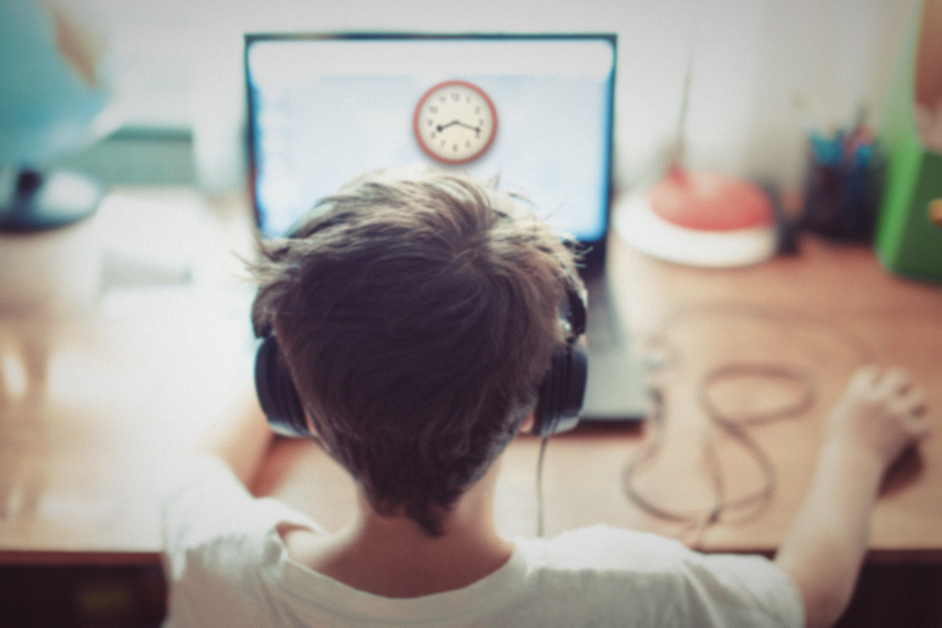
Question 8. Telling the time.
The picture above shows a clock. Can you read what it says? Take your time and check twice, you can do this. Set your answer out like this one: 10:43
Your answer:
8:18
